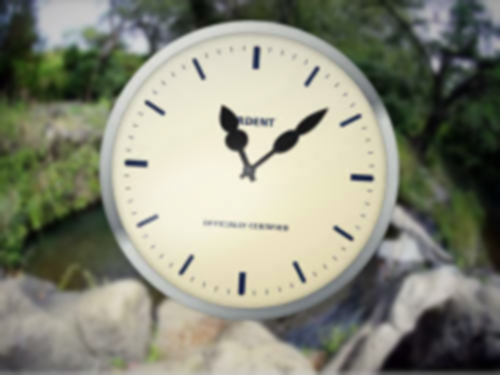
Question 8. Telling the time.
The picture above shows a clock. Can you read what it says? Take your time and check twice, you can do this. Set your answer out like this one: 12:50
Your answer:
11:08
